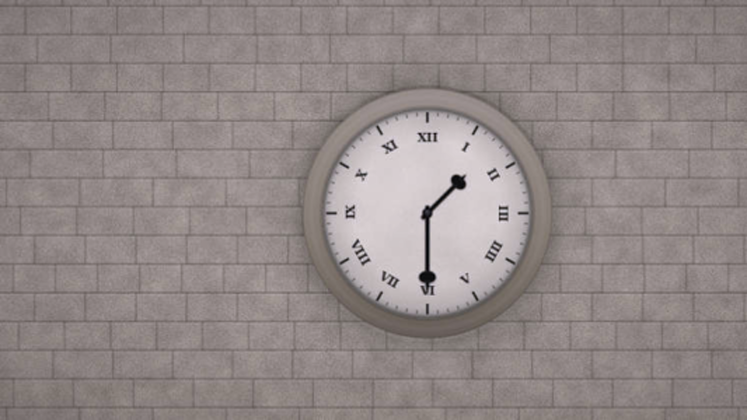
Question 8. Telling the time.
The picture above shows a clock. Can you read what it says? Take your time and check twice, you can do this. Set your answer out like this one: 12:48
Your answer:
1:30
